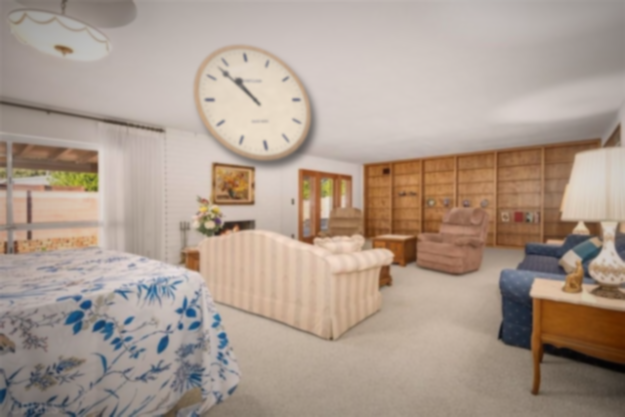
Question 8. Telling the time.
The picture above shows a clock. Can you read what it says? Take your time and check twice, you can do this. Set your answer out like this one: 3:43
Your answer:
10:53
